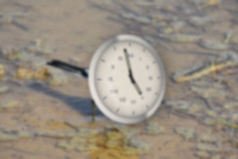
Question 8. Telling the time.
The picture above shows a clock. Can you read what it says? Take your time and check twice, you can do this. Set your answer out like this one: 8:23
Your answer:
4:58
